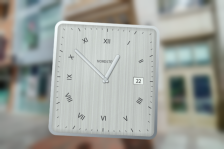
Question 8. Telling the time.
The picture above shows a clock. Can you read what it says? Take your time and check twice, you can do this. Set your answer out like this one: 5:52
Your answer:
12:52
